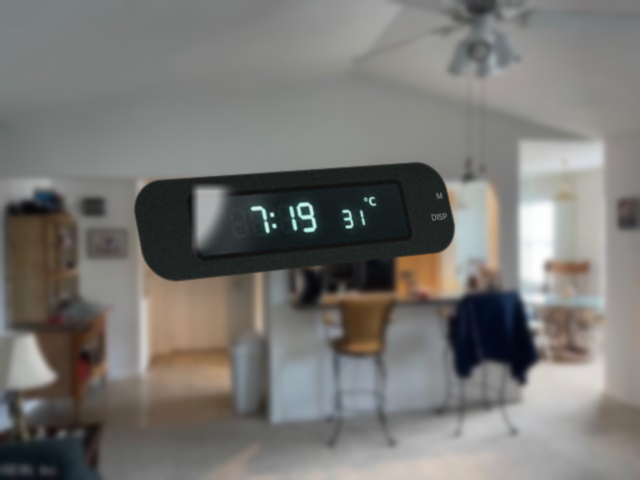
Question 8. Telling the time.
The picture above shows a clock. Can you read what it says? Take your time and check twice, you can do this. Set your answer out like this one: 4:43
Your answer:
7:19
